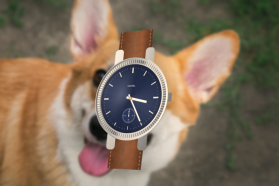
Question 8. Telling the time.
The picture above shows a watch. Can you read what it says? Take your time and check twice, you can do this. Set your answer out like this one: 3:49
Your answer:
3:25
